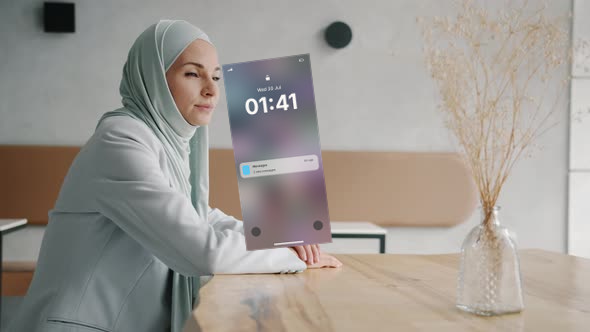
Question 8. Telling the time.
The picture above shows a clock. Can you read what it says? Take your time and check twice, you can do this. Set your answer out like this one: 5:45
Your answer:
1:41
